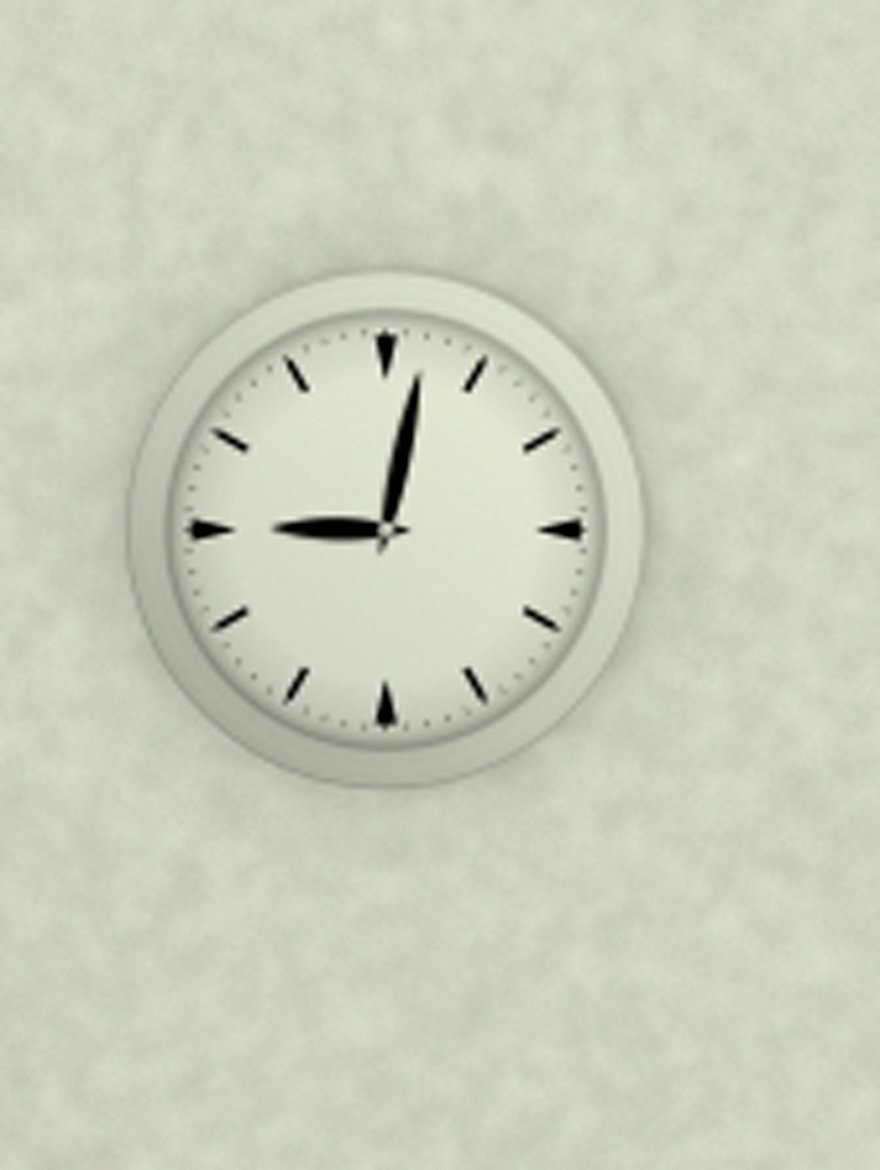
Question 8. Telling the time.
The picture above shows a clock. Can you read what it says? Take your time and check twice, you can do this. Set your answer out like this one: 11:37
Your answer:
9:02
